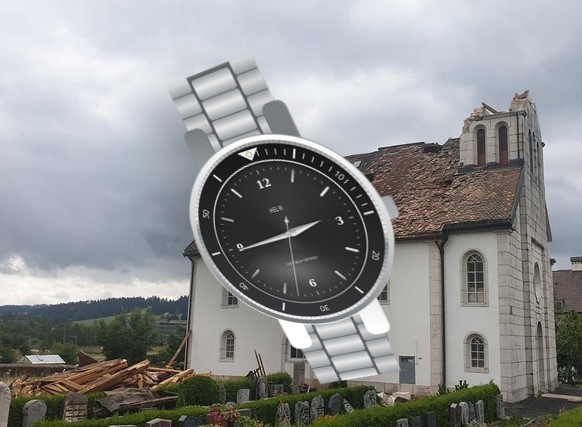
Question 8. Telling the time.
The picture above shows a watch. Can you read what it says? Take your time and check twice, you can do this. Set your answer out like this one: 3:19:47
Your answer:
2:44:33
